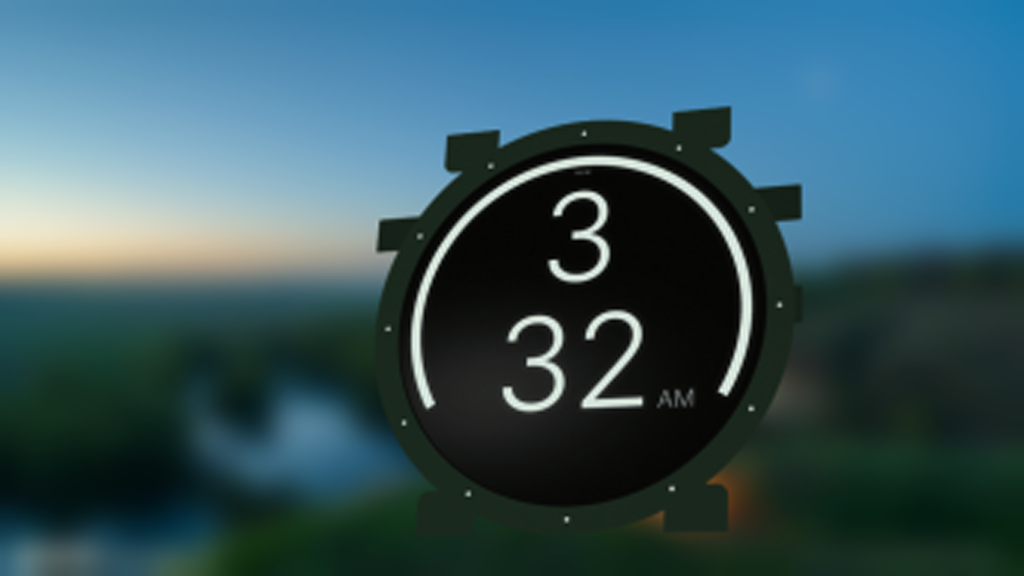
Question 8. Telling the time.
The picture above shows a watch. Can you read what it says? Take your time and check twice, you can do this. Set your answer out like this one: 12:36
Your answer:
3:32
